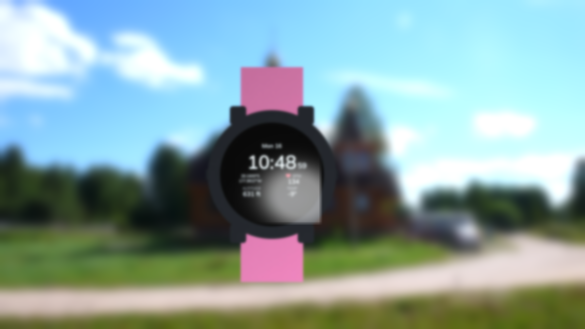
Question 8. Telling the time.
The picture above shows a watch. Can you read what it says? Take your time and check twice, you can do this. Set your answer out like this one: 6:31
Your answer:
10:48
